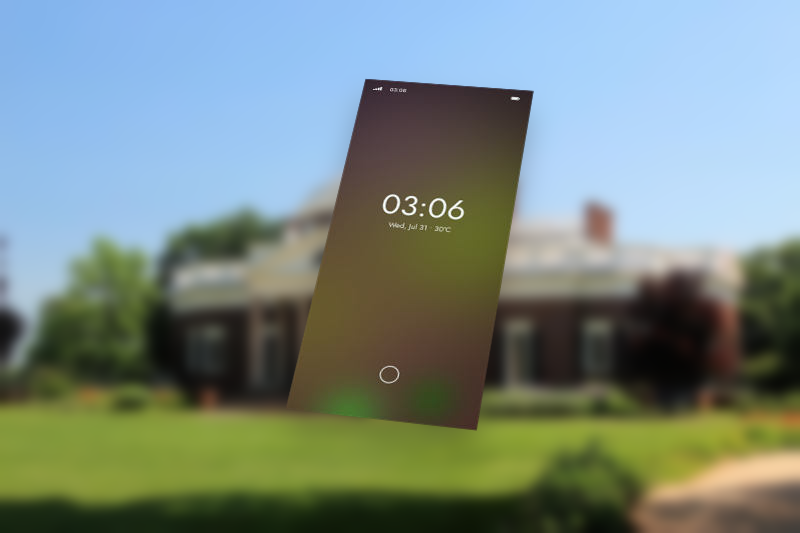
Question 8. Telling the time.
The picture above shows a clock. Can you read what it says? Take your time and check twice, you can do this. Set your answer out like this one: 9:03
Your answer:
3:06
